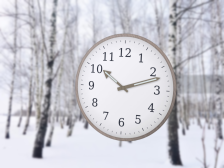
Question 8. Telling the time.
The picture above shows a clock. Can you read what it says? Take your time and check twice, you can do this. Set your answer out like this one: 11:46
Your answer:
10:12
